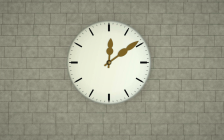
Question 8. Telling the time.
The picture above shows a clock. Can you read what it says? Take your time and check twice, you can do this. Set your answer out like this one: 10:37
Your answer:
12:09
